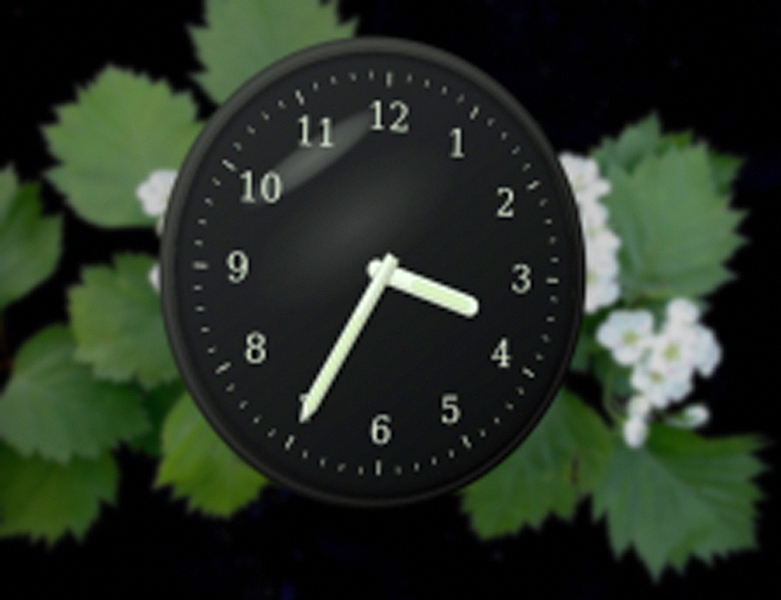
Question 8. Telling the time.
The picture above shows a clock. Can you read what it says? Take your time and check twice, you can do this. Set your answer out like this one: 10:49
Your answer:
3:35
